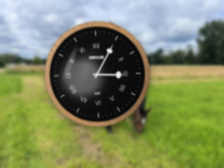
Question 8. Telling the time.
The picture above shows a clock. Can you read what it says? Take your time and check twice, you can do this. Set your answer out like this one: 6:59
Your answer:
3:05
